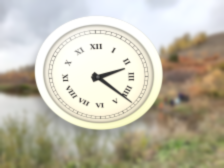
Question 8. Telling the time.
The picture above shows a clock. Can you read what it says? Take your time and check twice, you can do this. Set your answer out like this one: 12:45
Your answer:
2:22
